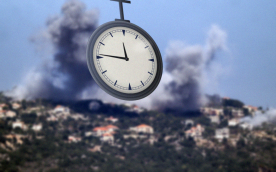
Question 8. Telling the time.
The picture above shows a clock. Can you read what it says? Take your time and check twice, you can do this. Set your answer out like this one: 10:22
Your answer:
11:46
